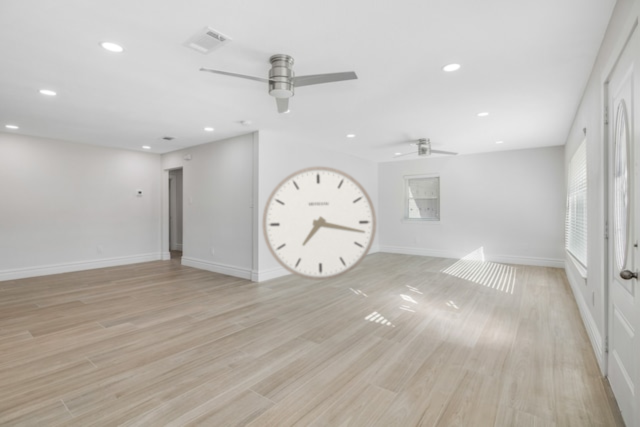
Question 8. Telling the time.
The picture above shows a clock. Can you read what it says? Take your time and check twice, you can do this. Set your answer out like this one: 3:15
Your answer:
7:17
